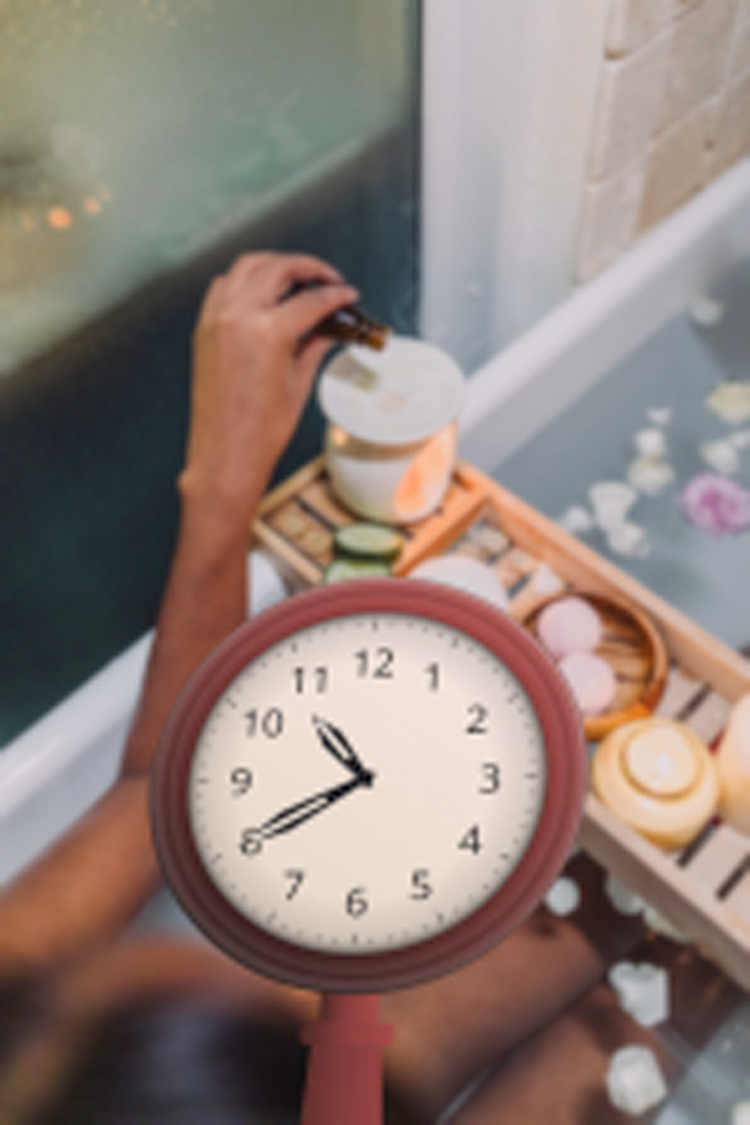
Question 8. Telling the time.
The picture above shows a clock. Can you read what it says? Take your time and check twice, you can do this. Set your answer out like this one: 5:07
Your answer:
10:40
